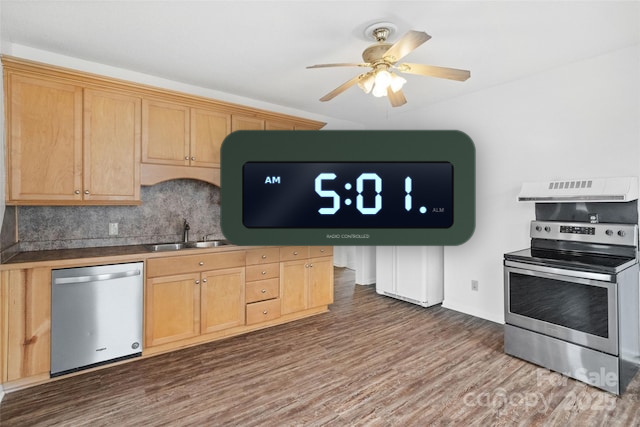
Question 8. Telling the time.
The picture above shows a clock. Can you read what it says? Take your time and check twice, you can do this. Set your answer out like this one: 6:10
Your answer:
5:01
